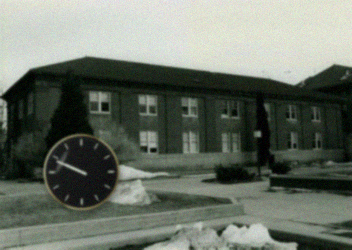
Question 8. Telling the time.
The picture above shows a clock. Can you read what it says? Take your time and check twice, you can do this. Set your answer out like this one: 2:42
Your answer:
9:49
